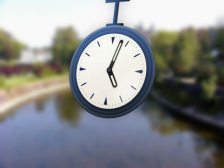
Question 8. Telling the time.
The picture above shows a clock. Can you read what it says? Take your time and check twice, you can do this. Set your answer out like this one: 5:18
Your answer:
5:03
